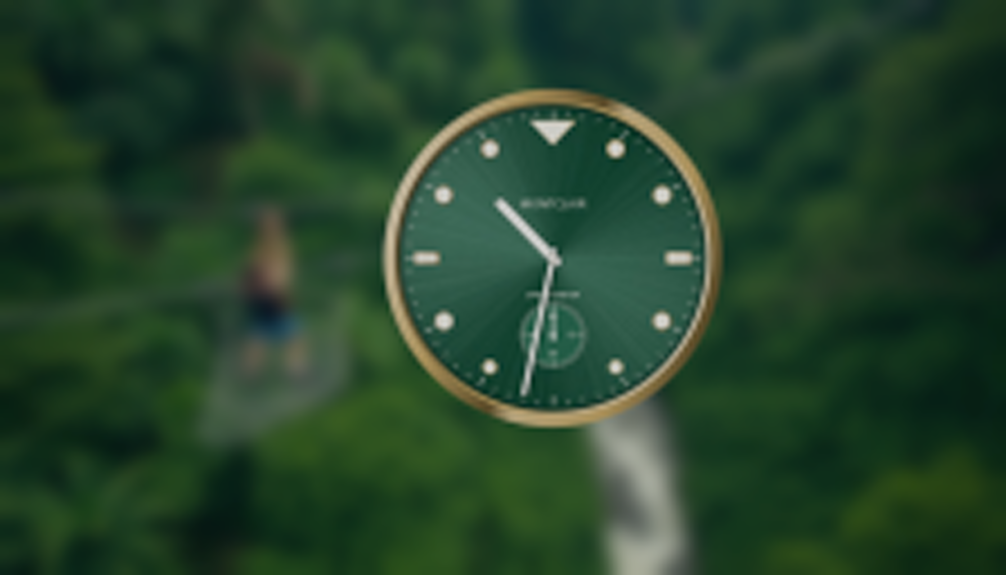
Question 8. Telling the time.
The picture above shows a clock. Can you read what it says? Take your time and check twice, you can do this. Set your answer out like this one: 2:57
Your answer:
10:32
